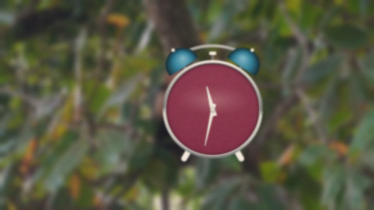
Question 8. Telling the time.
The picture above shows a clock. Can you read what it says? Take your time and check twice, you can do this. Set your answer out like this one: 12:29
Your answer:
11:32
